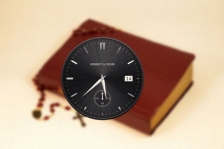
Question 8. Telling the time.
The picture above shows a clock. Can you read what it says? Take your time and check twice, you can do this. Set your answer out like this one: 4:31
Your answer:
5:38
